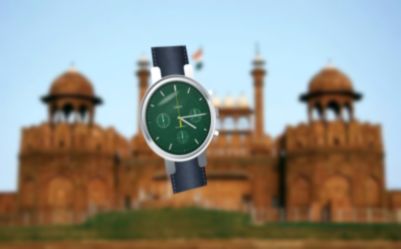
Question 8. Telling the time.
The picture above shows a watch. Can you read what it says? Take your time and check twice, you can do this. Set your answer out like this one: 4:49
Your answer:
4:15
